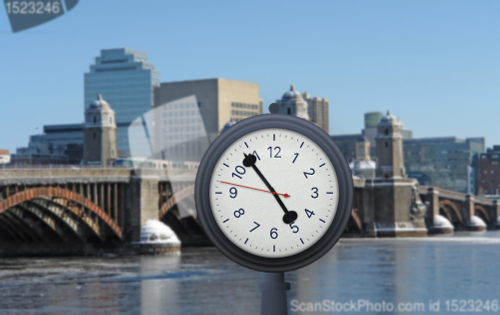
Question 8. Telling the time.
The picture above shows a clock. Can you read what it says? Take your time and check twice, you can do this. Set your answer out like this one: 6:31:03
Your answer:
4:53:47
